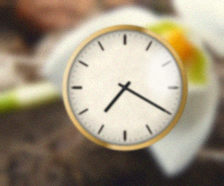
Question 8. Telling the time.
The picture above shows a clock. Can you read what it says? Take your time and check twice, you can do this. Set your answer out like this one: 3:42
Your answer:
7:20
